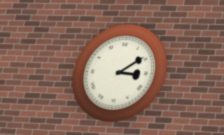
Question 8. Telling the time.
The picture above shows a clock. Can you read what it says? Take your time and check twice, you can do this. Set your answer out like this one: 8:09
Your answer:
3:09
